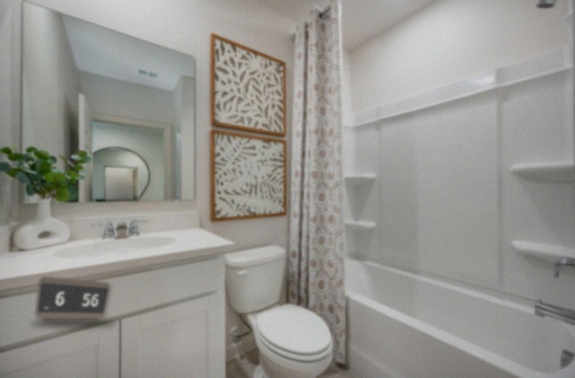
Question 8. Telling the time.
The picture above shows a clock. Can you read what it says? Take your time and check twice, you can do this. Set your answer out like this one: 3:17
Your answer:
6:56
